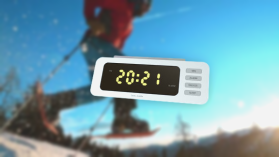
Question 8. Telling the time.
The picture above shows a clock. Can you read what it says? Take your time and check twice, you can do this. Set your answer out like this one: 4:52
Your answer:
20:21
